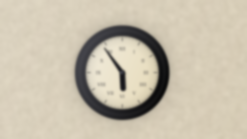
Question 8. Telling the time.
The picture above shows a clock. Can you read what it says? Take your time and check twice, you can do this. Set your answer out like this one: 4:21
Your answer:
5:54
